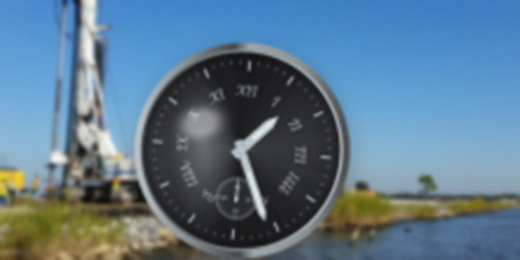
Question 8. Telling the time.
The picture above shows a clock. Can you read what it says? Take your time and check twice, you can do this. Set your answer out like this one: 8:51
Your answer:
1:26
